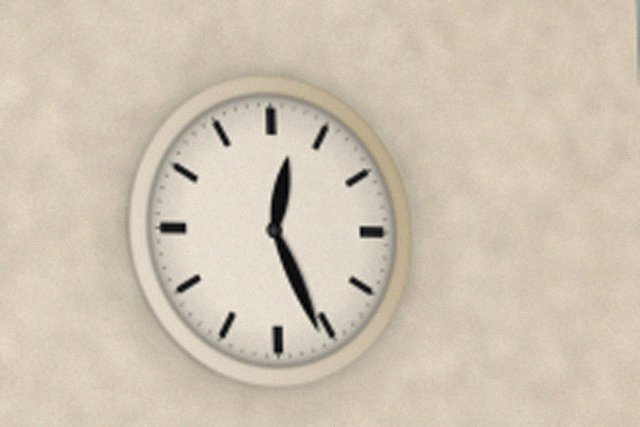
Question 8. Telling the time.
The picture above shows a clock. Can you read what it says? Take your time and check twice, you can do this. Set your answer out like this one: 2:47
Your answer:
12:26
